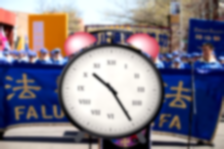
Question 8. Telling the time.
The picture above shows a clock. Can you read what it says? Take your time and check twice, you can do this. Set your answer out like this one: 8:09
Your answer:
10:25
